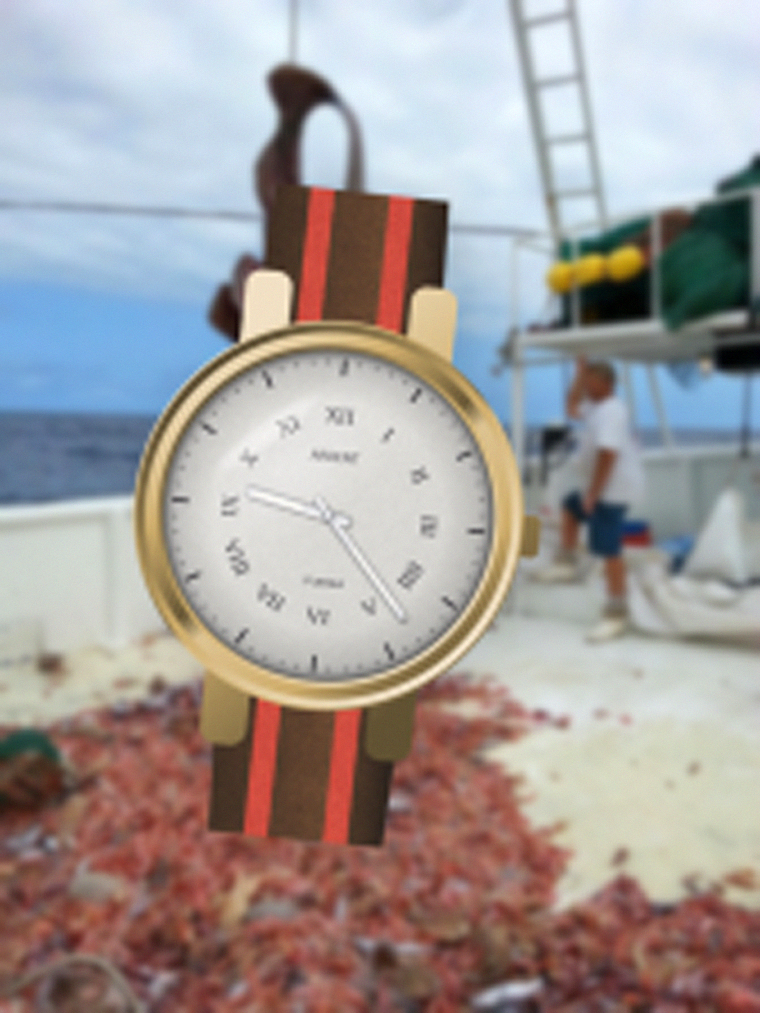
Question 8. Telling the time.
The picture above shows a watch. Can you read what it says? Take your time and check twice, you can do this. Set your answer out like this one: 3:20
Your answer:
9:23
